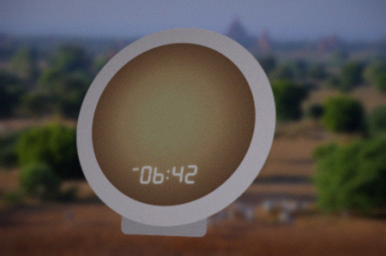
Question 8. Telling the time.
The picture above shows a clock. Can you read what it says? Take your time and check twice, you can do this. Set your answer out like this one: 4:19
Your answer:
6:42
